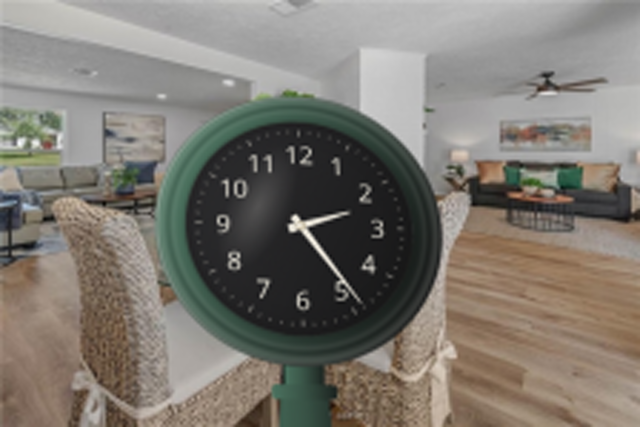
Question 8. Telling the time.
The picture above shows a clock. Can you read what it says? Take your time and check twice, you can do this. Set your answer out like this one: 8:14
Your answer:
2:24
